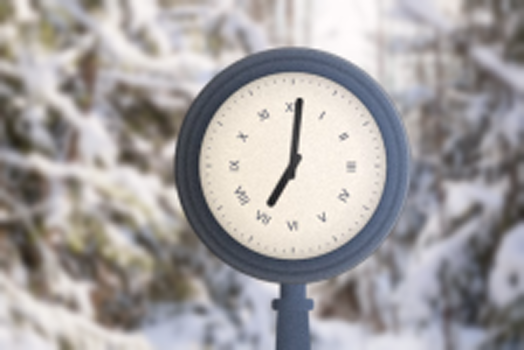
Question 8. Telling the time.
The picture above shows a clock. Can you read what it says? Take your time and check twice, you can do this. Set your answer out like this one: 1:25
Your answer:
7:01
